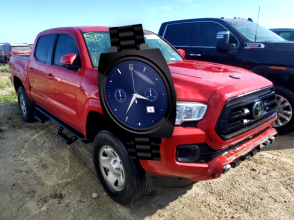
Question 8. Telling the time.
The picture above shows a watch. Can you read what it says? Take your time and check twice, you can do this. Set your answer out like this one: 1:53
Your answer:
3:36
